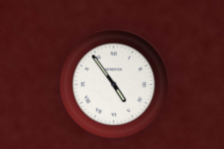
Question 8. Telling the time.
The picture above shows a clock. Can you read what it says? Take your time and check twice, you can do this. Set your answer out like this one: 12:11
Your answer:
4:54
